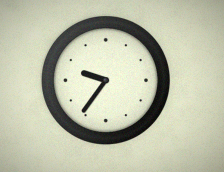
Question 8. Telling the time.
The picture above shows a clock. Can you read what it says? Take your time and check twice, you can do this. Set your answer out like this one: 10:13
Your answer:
9:36
